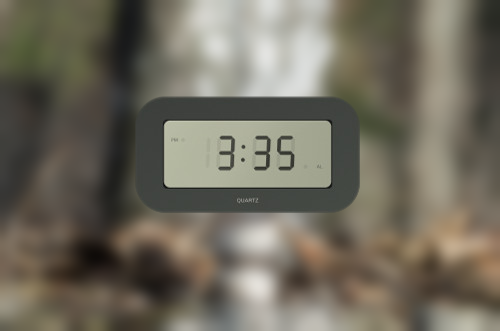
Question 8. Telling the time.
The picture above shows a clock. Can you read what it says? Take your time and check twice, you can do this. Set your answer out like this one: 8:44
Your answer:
3:35
